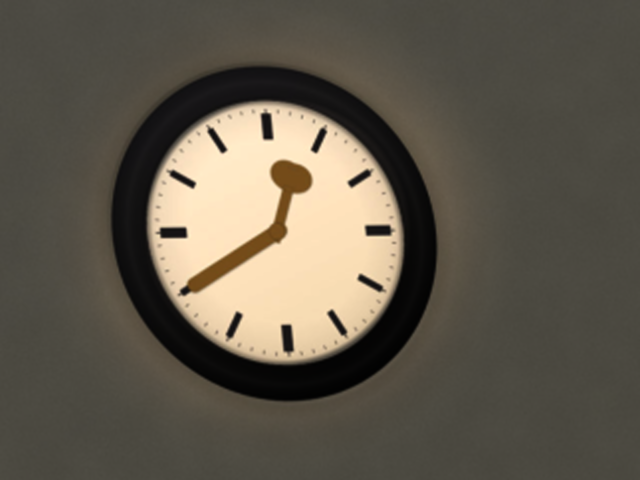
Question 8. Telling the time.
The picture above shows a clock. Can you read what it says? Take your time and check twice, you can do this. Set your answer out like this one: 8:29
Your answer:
12:40
